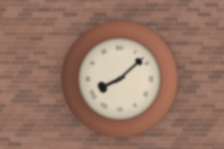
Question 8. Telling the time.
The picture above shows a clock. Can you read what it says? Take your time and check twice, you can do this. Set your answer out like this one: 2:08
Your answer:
8:08
